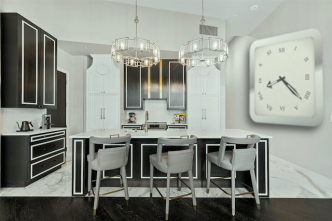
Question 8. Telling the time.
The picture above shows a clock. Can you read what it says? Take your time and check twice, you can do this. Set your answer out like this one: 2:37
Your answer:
8:22
